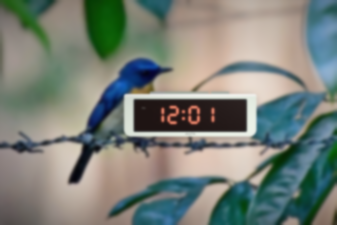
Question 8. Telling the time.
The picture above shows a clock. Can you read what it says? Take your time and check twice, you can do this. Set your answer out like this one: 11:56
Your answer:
12:01
